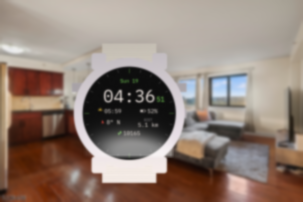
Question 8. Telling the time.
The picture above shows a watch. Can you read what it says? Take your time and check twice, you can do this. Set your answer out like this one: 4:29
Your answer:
4:36
